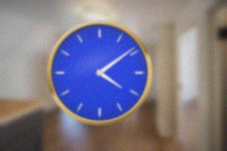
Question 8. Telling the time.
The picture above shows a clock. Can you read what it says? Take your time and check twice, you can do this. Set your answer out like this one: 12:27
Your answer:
4:09
